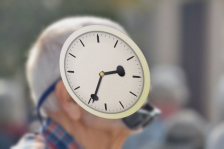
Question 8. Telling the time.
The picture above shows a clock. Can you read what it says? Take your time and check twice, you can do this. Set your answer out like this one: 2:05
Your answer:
2:34
